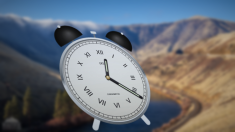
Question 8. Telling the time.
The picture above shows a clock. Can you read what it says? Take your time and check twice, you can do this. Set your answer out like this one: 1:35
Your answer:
12:21
